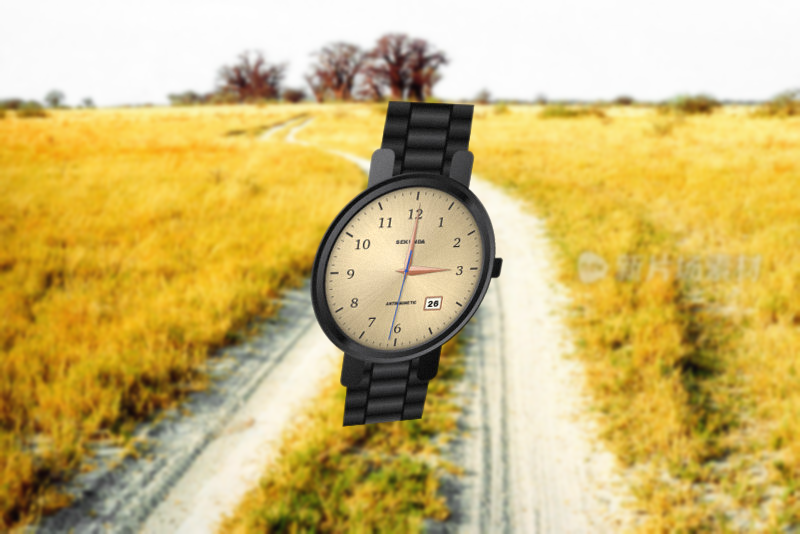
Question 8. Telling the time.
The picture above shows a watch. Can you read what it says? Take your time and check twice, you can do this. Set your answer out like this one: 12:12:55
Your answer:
3:00:31
